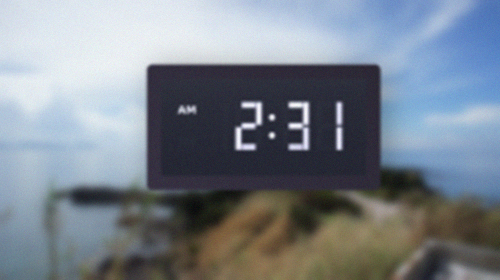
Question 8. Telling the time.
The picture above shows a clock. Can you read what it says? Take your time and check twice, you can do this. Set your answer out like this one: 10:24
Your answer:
2:31
